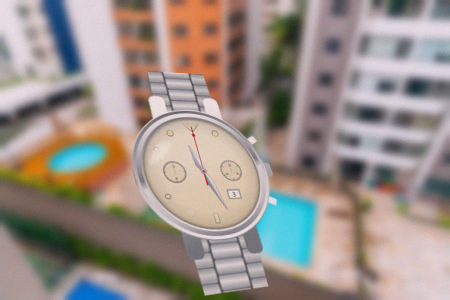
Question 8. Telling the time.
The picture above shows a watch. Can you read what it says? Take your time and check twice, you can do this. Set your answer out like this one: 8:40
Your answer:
11:27
